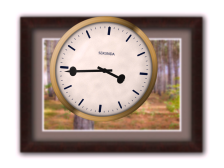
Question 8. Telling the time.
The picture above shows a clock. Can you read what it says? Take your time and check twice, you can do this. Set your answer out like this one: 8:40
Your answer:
3:44
